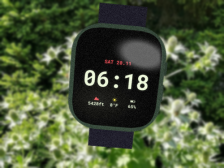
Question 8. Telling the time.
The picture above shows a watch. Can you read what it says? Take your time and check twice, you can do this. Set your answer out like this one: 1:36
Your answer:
6:18
